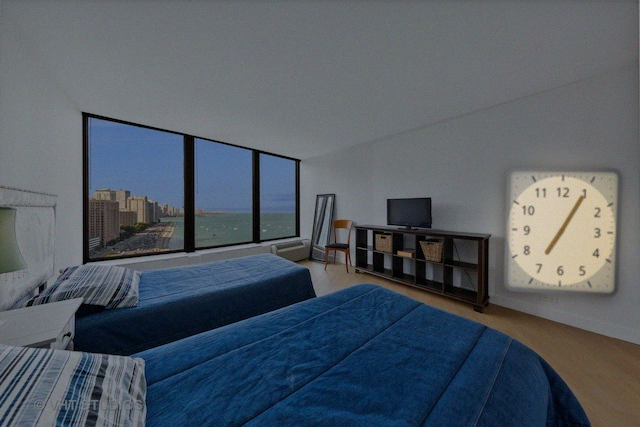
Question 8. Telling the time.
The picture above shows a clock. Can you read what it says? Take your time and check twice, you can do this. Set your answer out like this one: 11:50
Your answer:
7:05
